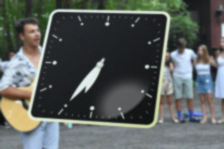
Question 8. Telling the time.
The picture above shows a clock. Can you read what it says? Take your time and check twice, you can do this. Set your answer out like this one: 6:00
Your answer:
6:35
